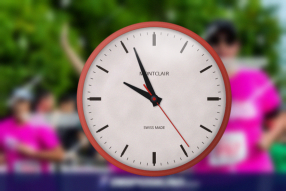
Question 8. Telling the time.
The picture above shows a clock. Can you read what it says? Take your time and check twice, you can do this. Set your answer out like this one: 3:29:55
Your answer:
9:56:24
